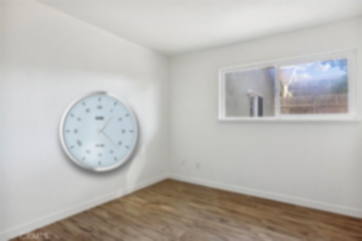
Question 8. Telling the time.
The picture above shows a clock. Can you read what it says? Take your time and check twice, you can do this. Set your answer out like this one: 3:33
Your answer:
1:22
